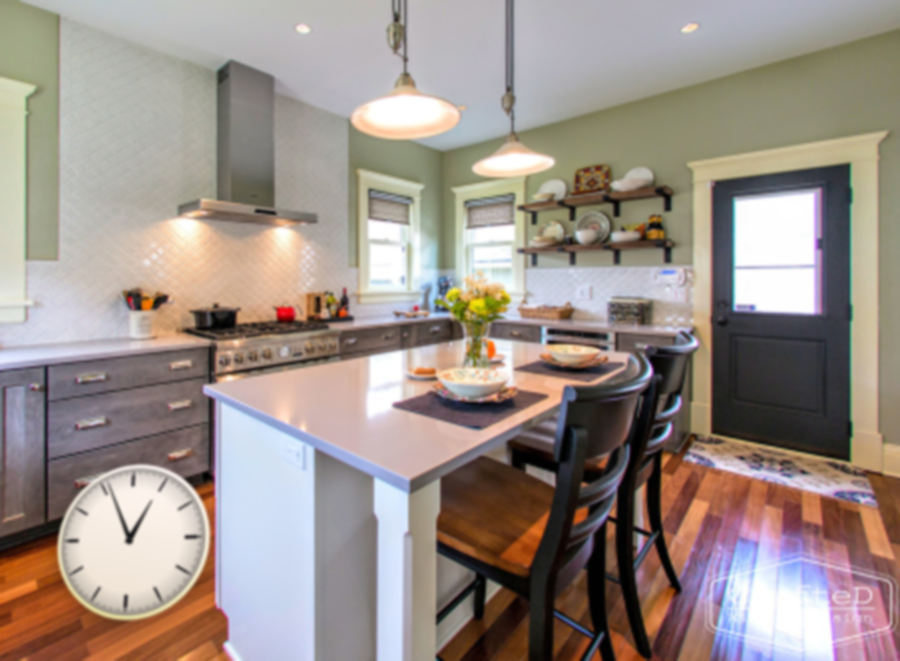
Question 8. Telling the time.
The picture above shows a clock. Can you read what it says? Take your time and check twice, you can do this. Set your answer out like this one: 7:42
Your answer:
12:56
